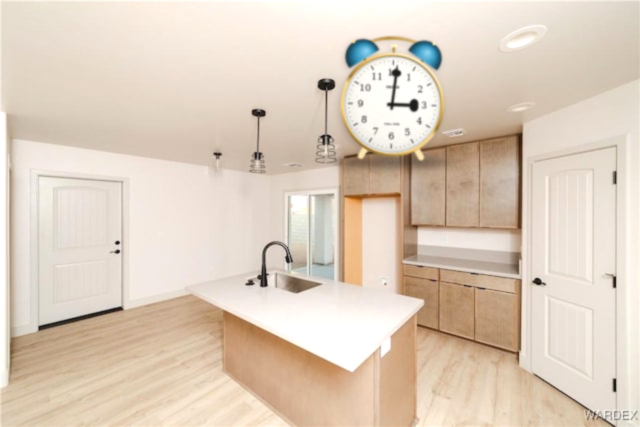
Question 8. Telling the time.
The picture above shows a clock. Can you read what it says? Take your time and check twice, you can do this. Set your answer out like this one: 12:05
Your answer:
3:01
